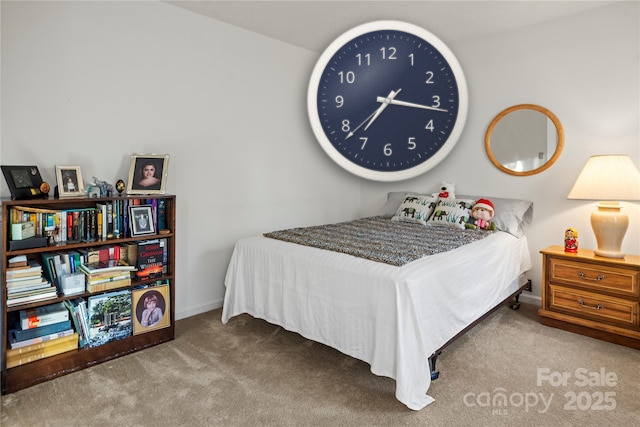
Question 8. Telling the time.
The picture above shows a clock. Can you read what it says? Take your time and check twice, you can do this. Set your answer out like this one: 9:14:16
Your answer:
7:16:38
